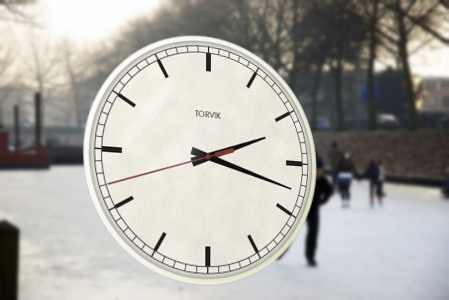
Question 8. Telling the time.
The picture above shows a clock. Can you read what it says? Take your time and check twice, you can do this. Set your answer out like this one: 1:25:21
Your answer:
2:17:42
